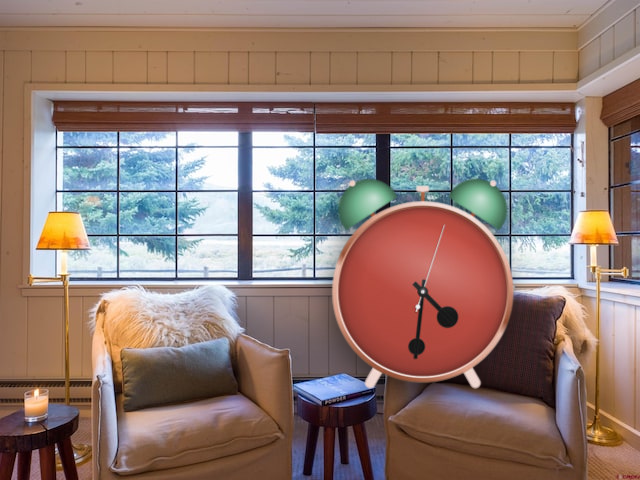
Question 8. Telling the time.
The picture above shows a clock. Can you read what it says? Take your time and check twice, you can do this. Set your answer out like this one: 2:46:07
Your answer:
4:31:03
